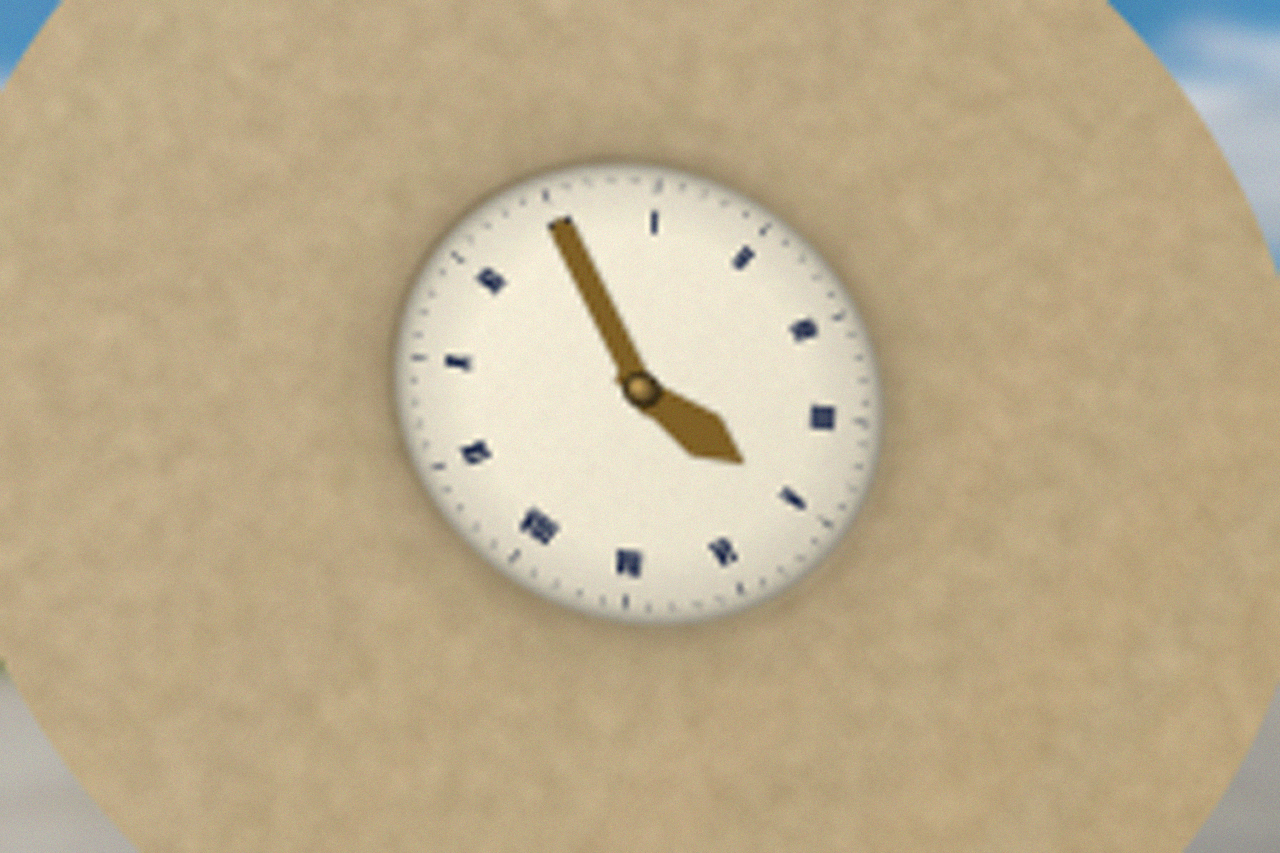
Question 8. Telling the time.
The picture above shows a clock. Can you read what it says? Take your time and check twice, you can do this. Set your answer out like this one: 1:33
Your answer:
5:00
